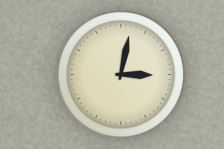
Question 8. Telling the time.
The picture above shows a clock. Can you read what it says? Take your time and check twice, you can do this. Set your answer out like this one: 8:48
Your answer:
3:02
